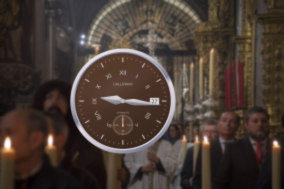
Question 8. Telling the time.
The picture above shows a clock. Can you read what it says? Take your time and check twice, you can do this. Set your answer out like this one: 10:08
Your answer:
9:16
